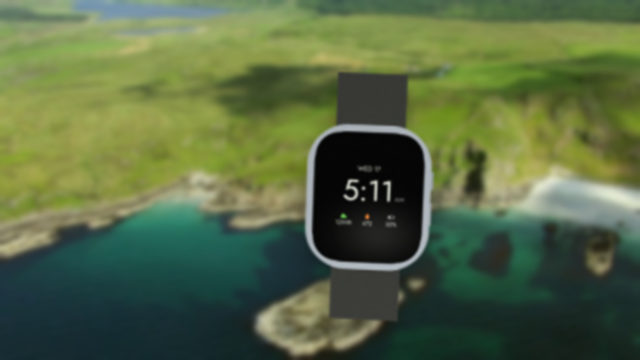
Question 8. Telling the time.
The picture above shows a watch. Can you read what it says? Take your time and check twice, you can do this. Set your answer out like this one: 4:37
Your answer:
5:11
